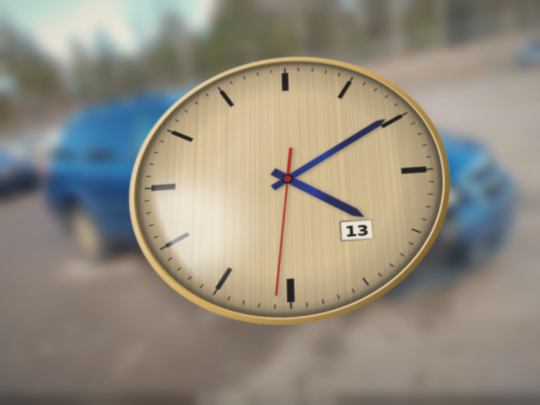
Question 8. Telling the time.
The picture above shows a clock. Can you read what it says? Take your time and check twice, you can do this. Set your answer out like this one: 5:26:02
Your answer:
4:09:31
